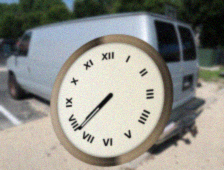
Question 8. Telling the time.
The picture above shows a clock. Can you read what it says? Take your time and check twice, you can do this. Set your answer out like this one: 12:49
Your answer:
7:38
